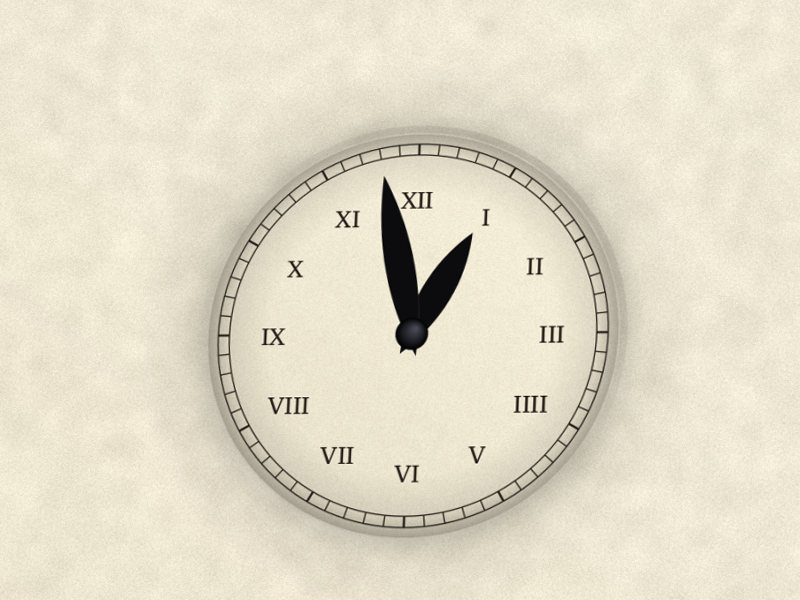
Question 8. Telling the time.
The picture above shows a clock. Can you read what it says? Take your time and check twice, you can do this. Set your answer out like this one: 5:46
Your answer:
12:58
